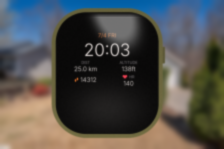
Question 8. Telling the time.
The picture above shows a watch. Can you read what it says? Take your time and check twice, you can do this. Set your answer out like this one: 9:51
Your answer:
20:03
